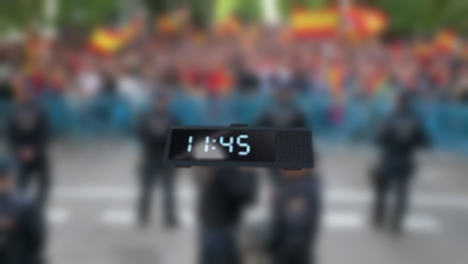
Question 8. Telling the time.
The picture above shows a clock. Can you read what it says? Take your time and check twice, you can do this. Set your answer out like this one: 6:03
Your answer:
11:45
